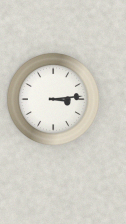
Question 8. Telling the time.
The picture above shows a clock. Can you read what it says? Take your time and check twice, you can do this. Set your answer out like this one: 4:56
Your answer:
3:14
